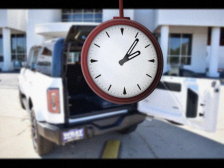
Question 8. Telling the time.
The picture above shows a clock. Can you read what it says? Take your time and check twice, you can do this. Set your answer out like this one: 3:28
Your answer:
2:06
